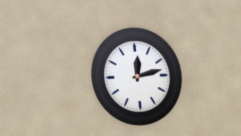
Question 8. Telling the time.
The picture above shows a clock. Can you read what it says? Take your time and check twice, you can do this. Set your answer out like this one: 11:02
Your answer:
12:13
